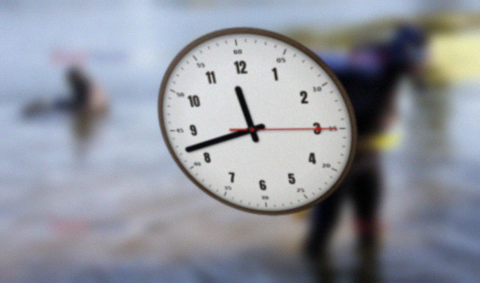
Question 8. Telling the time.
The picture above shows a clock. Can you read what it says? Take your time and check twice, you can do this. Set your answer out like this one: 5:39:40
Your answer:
11:42:15
